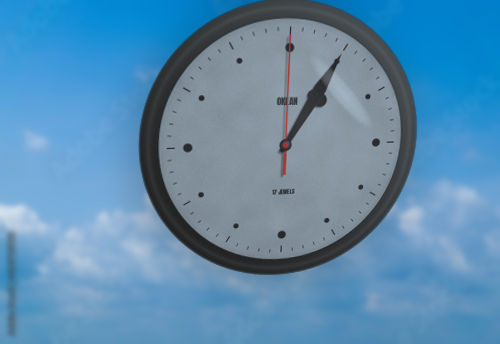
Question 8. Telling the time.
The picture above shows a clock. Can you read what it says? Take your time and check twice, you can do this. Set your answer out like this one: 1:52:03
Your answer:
1:05:00
